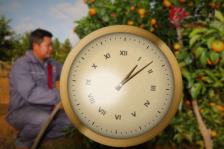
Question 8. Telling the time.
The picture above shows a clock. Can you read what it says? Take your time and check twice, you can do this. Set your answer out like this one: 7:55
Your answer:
1:08
